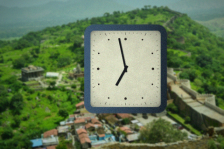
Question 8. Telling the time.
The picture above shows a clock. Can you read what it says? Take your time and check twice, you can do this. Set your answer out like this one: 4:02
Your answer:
6:58
